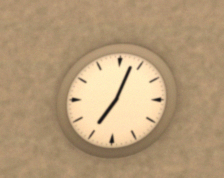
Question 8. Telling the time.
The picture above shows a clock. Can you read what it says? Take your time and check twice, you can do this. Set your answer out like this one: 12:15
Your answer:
7:03
